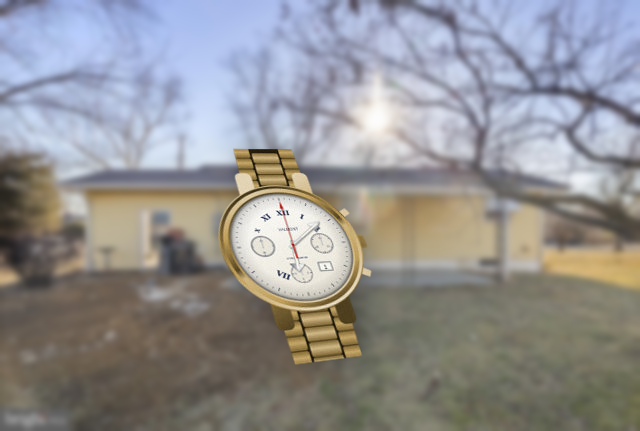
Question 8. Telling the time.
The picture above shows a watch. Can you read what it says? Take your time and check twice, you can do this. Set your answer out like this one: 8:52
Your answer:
6:09
